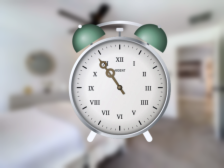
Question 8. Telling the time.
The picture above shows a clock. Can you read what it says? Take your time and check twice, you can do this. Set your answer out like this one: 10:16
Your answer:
10:54
